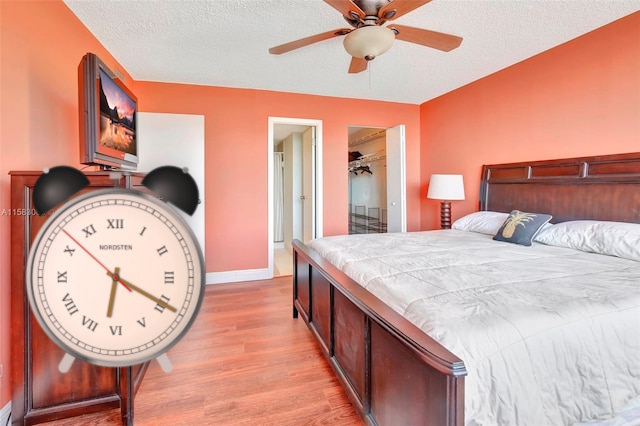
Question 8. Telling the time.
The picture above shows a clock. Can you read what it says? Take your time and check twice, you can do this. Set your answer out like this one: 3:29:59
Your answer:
6:19:52
